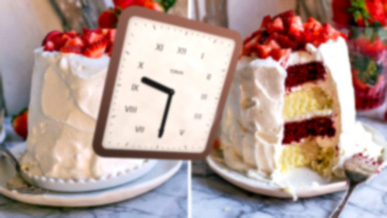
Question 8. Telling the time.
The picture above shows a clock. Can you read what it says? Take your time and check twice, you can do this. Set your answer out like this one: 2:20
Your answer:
9:30
